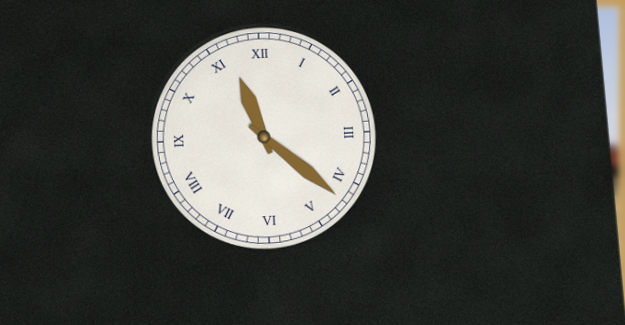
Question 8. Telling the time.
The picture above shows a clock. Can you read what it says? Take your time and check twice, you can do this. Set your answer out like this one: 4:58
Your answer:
11:22
